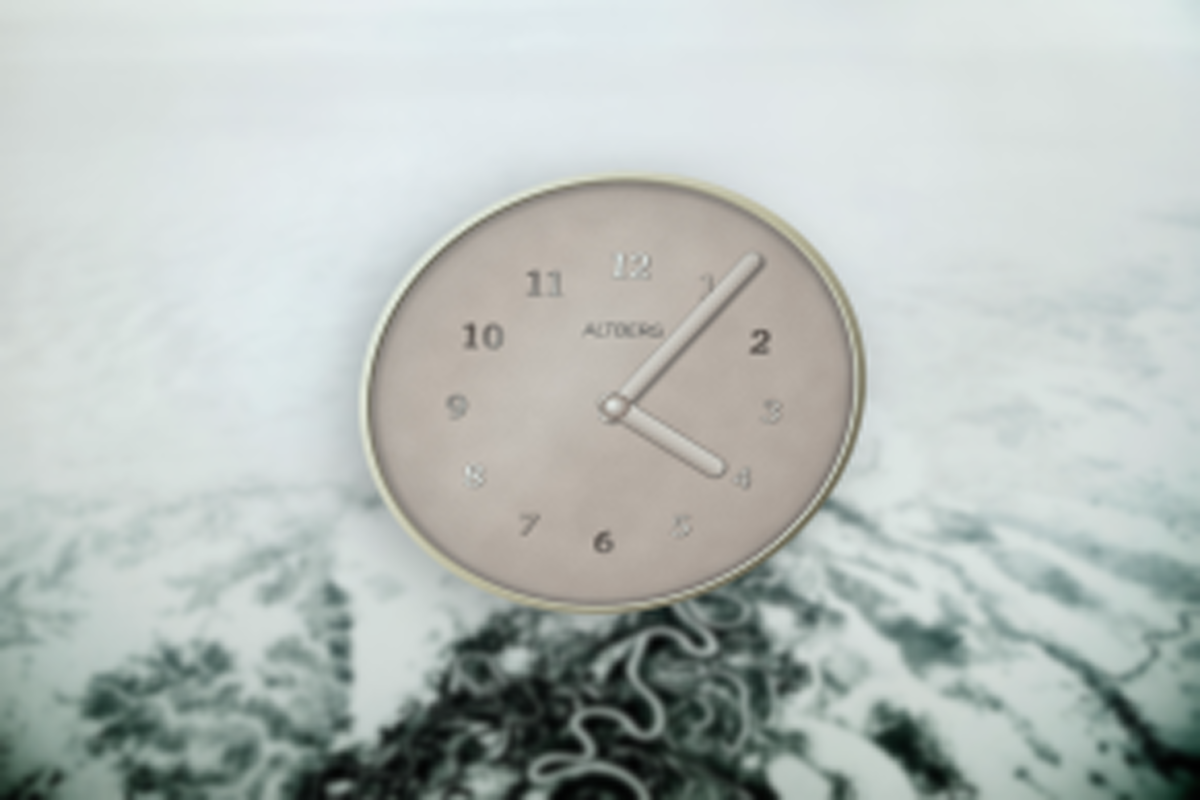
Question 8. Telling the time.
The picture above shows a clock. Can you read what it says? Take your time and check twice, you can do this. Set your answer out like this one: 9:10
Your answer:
4:06
